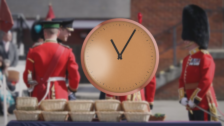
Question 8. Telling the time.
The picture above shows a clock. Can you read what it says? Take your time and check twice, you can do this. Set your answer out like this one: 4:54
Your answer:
11:05
